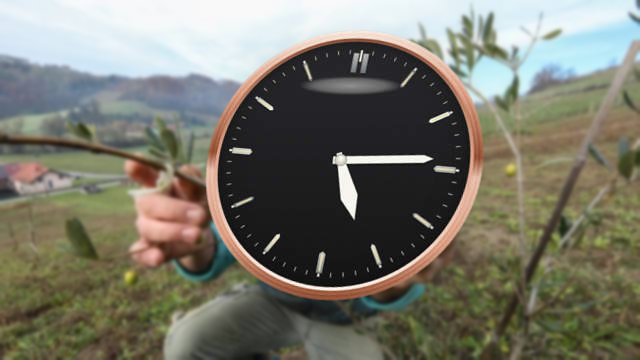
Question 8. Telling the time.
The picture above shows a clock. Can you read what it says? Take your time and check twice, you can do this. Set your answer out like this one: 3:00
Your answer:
5:14
